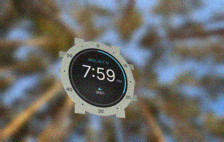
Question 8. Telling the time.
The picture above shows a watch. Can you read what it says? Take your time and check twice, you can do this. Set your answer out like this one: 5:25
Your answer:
7:59
